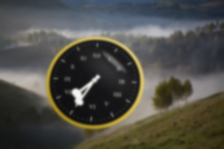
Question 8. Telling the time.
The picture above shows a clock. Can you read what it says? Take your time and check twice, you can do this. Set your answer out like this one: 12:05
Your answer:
7:35
